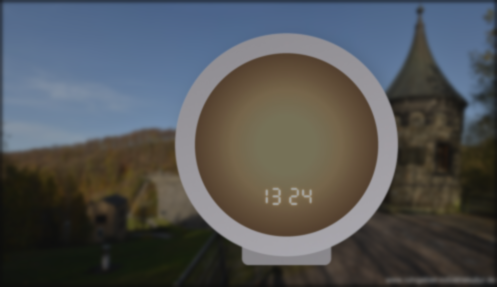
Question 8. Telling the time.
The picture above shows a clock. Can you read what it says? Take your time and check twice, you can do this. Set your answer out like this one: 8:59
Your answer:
13:24
